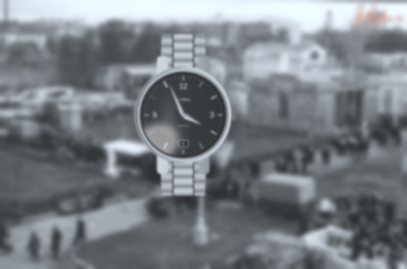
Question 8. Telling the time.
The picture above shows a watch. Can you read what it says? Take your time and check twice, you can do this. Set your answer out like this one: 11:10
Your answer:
3:56
